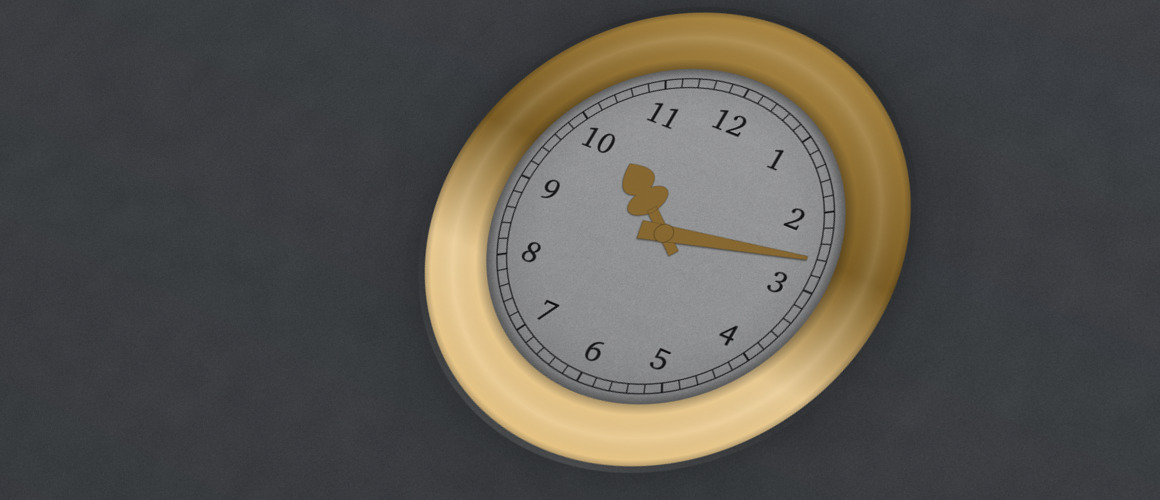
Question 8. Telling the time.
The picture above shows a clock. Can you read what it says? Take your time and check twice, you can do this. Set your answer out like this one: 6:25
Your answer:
10:13
